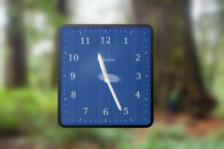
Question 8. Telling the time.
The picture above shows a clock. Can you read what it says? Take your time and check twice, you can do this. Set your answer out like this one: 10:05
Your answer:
11:26
